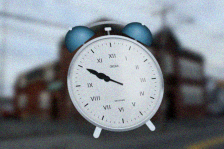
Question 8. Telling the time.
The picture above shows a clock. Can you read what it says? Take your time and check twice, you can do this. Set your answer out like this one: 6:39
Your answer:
9:50
